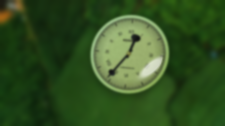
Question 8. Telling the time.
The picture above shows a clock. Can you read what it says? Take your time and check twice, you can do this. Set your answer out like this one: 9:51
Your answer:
12:36
